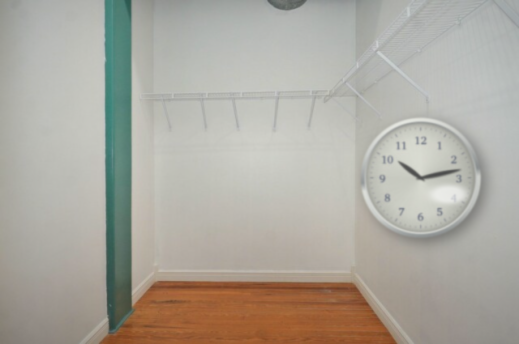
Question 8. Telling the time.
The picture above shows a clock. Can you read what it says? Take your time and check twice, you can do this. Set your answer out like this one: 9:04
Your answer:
10:13
